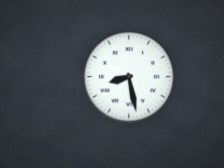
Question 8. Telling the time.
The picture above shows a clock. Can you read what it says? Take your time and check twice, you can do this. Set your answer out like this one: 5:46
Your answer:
8:28
